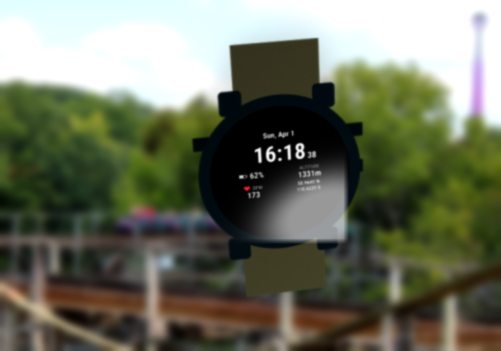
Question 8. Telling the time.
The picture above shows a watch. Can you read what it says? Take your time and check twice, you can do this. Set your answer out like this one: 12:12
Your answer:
16:18
